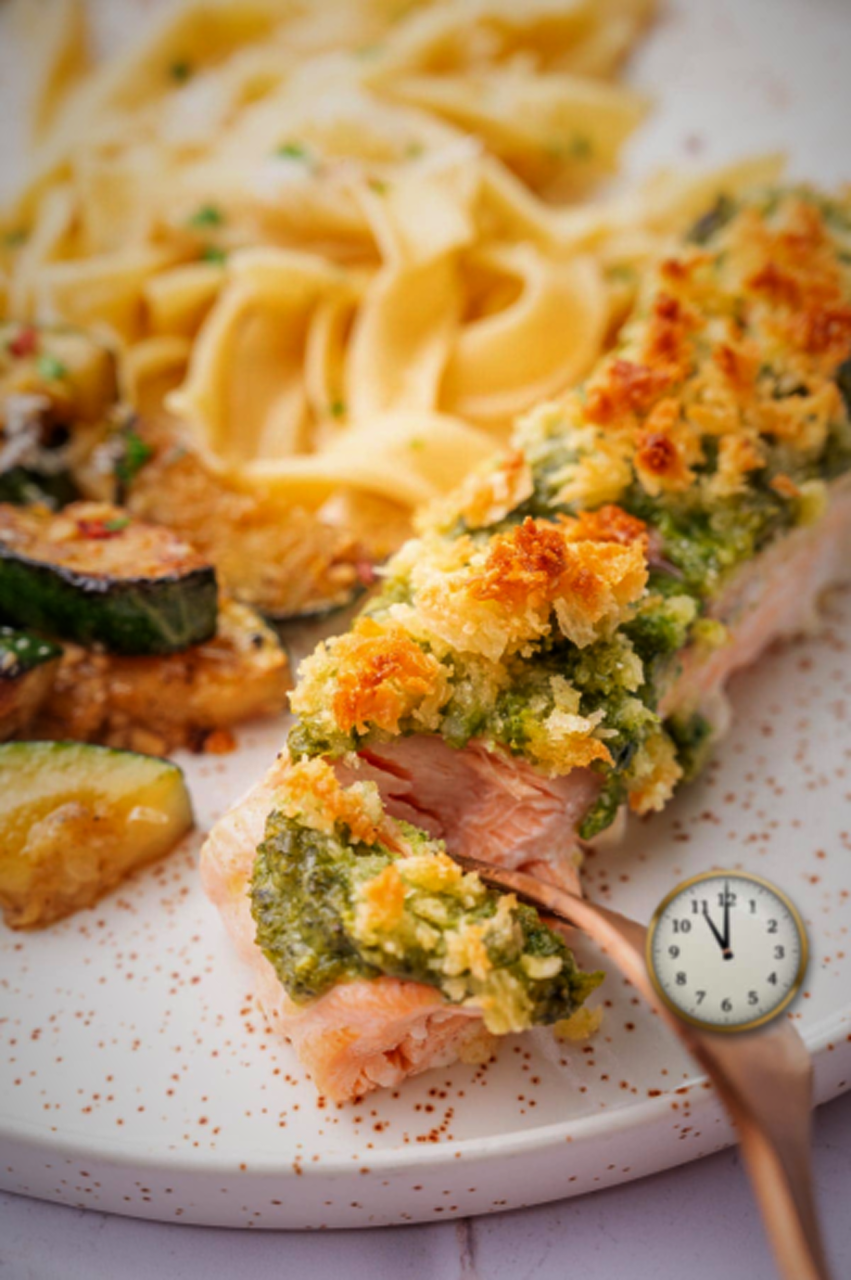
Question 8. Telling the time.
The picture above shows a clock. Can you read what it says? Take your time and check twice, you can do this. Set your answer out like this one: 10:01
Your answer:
11:00
